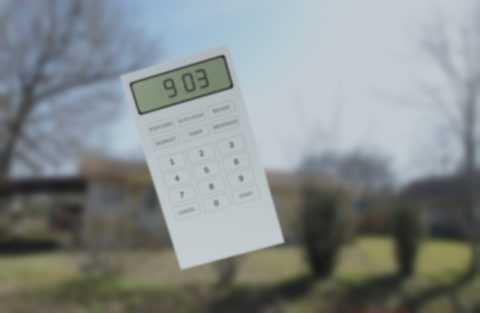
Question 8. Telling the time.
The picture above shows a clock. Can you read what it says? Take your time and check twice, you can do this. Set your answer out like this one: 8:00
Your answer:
9:03
